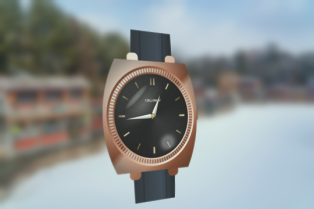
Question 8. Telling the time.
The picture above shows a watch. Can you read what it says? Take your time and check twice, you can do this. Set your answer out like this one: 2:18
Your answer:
12:44
